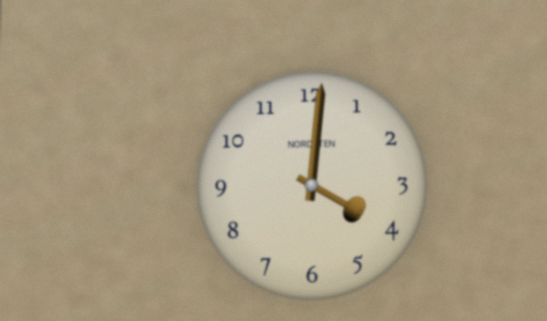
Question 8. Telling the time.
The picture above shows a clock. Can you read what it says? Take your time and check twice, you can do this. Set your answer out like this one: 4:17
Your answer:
4:01
